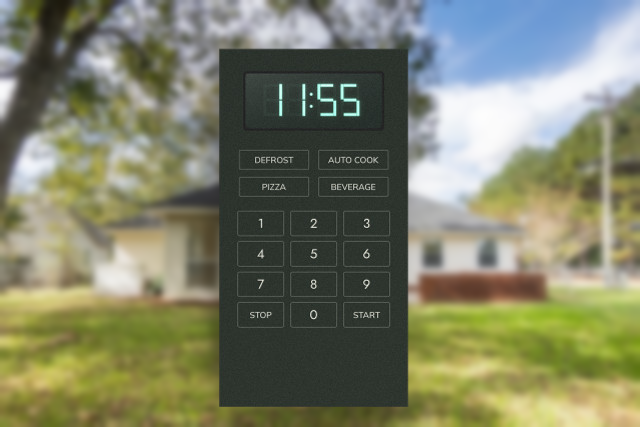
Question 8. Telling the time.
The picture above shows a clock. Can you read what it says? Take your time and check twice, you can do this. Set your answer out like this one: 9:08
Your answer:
11:55
